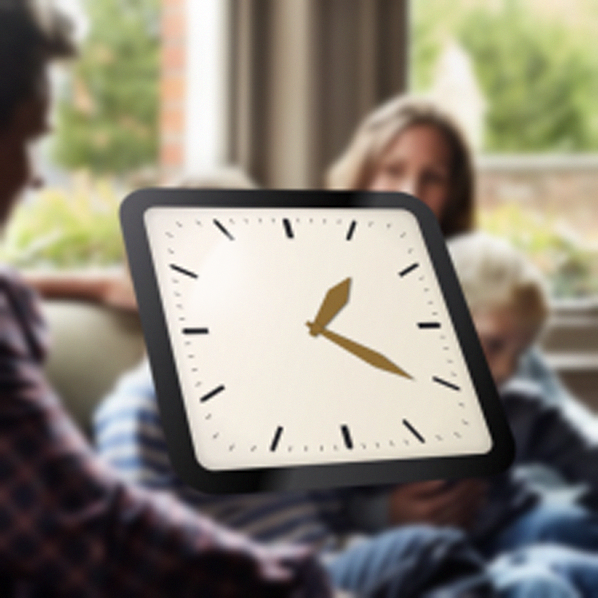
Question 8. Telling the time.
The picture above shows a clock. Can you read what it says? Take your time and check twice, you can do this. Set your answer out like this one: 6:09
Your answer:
1:21
